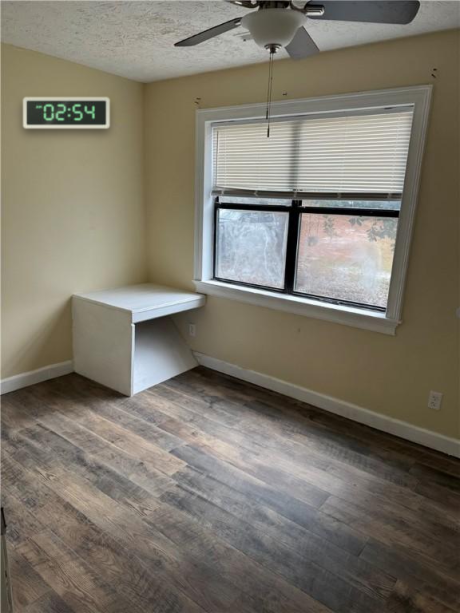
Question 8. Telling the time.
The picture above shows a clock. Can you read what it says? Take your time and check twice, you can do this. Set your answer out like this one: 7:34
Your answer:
2:54
